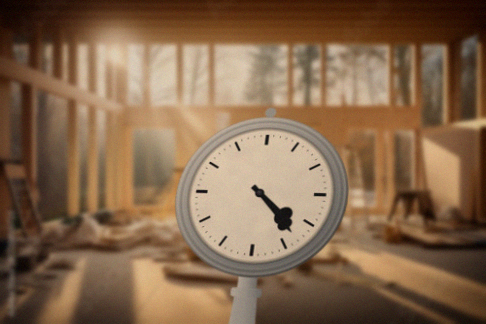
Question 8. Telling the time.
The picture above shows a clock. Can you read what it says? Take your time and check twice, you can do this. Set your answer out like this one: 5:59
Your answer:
4:23
